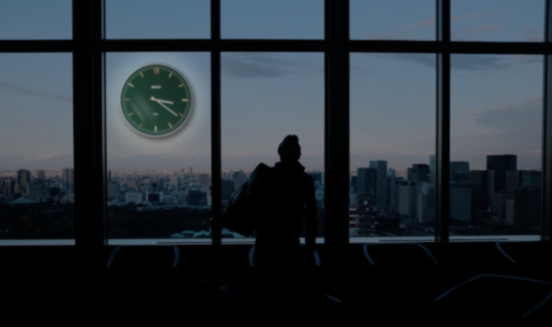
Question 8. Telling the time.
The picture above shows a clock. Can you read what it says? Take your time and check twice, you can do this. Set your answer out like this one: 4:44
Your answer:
3:21
